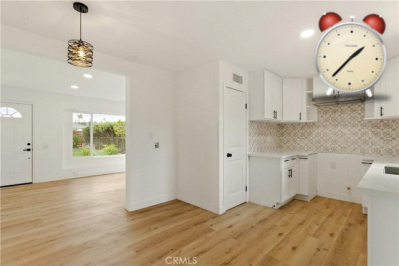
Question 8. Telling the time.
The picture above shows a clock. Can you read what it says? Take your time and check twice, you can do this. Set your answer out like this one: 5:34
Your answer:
1:37
